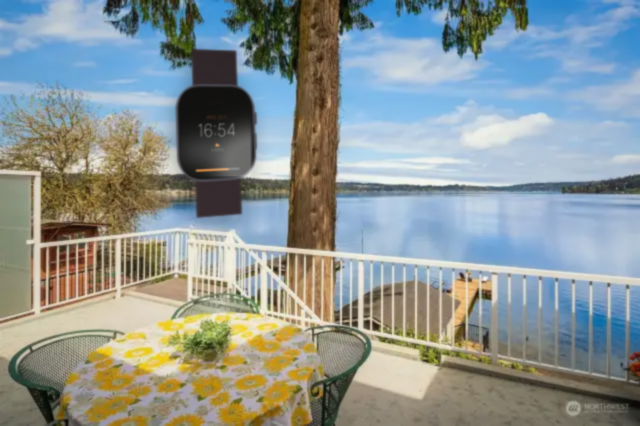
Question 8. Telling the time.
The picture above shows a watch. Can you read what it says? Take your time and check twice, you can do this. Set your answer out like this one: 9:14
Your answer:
16:54
